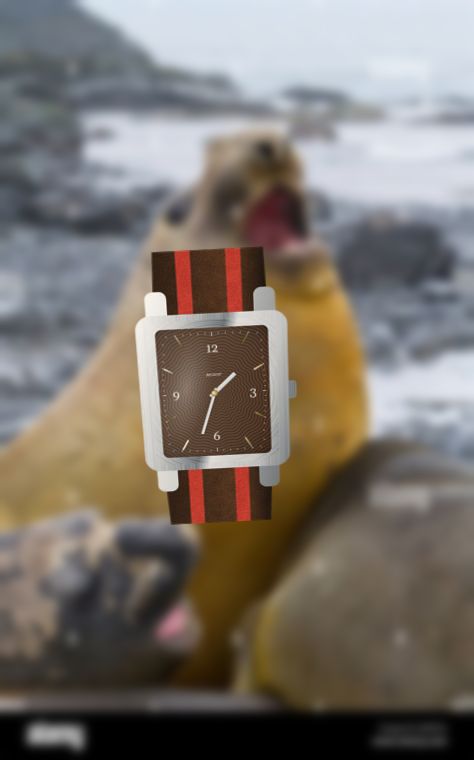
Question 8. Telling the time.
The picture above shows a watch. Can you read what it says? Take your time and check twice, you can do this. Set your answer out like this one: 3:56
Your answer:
1:33
